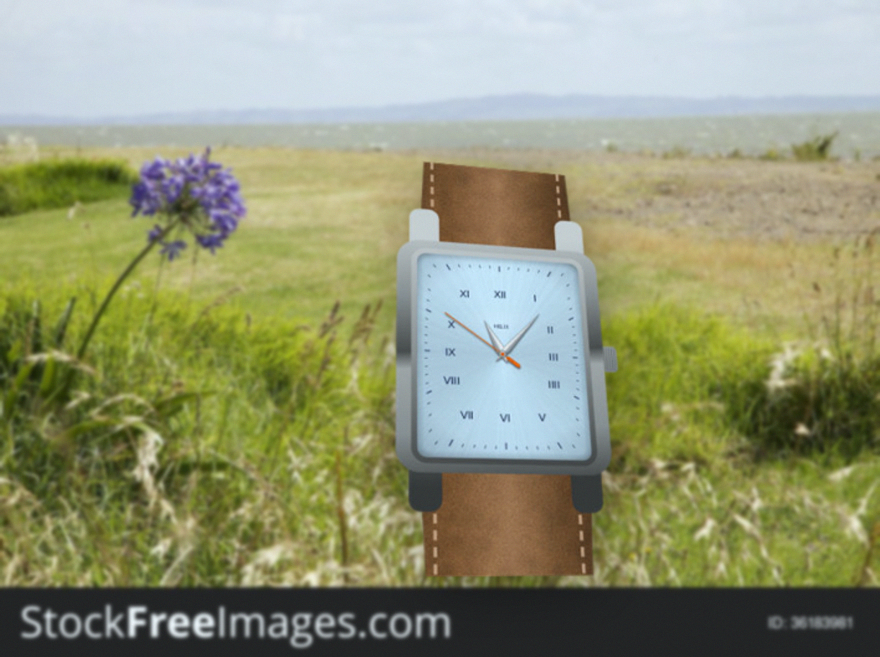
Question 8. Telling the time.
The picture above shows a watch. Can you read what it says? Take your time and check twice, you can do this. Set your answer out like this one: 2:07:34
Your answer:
11:06:51
